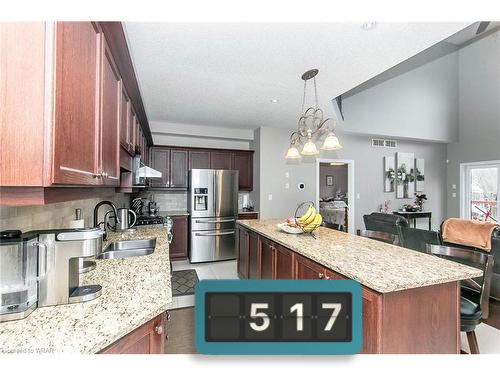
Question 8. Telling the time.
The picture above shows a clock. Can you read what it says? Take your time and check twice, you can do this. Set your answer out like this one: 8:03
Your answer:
5:17
